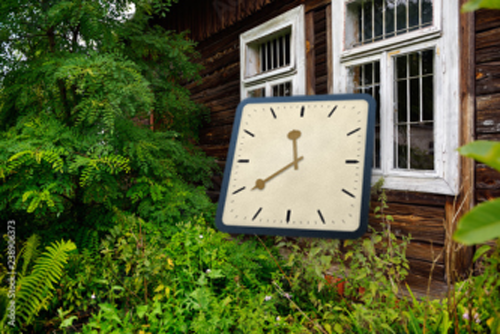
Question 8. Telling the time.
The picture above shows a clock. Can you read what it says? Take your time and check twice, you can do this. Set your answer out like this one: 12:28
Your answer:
11:39
